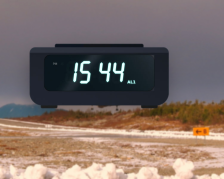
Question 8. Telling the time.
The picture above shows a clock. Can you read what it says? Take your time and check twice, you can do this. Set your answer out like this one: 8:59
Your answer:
15:44
